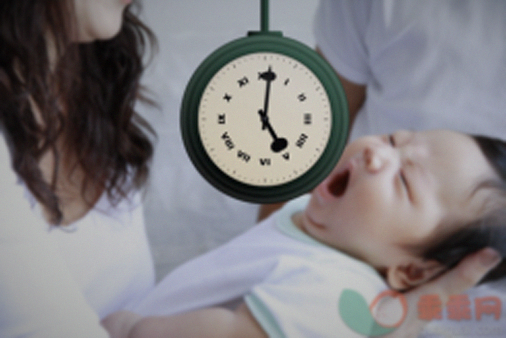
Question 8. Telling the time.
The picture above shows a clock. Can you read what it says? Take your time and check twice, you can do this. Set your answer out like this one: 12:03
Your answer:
5:01
